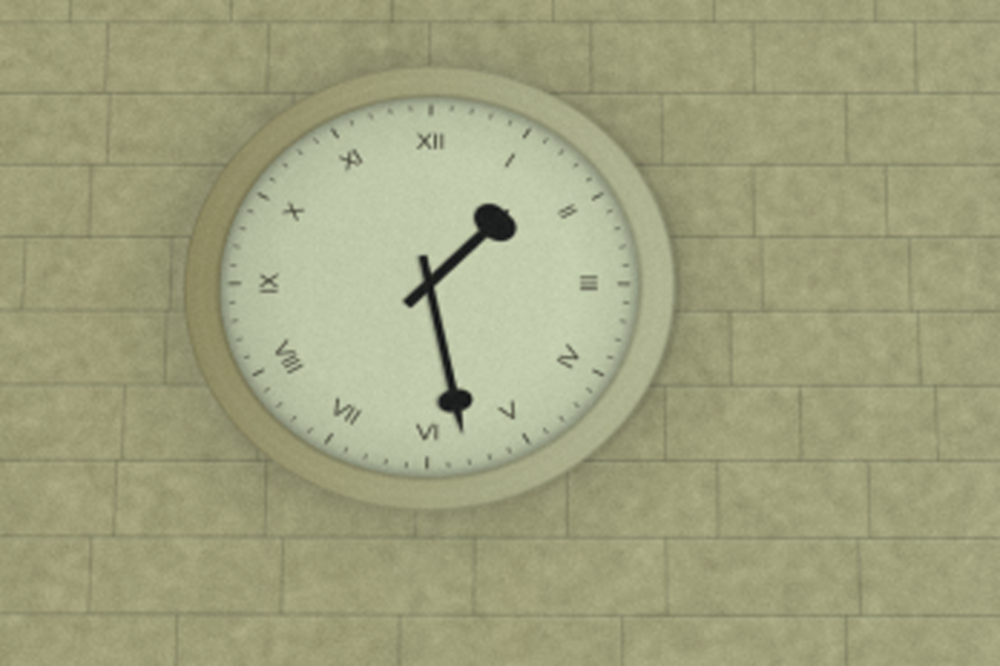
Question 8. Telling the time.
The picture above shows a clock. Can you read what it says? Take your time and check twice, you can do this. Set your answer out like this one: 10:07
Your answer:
1:28
